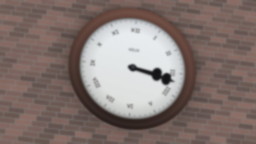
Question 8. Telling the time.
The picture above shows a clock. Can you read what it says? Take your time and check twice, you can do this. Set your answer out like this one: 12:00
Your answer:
3:17
